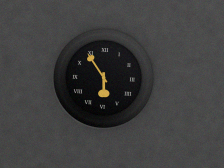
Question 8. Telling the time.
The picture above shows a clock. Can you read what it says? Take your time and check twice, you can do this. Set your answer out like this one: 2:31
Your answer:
5:54
